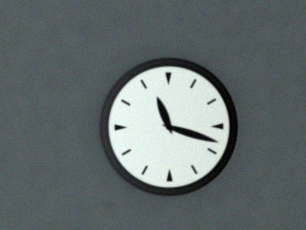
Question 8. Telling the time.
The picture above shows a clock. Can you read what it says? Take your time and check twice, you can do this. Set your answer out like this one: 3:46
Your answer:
11:18
